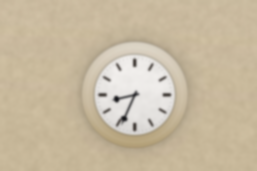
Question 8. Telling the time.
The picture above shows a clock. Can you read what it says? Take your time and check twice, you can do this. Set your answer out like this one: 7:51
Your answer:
8:34
